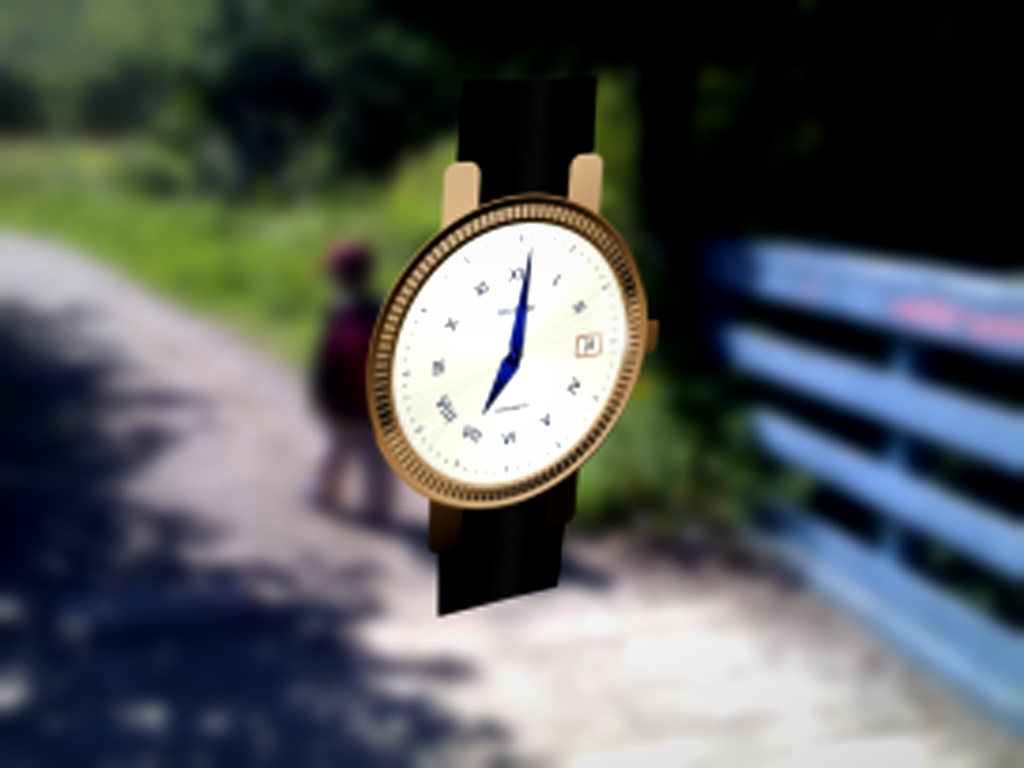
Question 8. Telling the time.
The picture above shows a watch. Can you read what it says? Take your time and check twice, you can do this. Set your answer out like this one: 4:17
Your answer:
7:01
